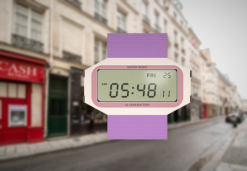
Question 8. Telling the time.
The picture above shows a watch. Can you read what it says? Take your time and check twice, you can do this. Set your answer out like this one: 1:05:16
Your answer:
5:48:11
